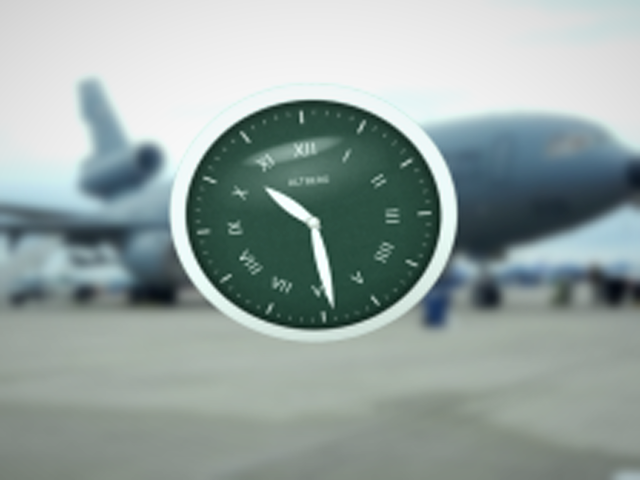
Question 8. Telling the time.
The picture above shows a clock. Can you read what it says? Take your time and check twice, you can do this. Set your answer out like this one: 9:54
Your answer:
10:29
